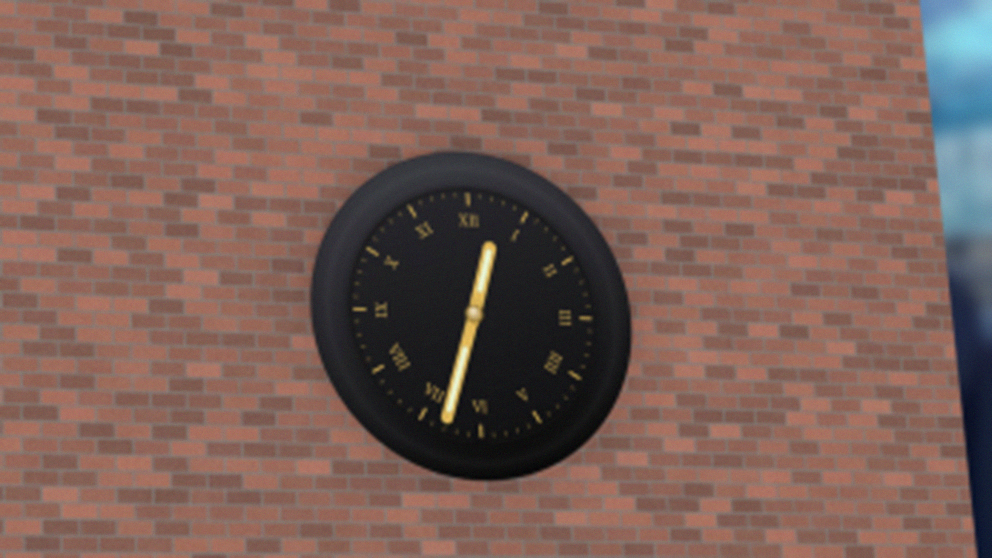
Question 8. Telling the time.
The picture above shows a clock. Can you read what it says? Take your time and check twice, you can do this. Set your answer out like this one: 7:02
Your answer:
12:33
